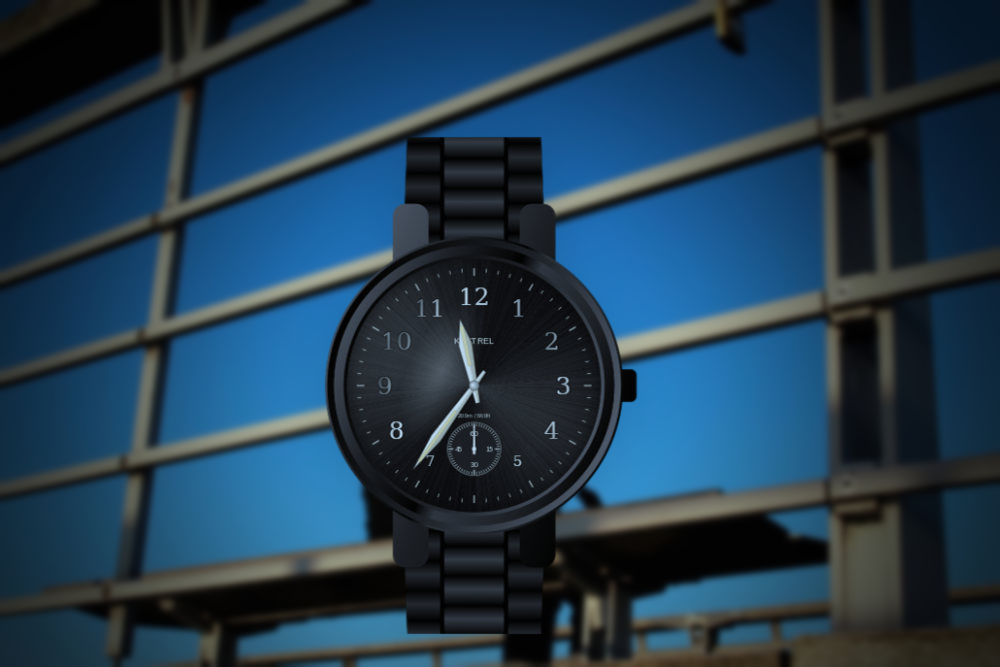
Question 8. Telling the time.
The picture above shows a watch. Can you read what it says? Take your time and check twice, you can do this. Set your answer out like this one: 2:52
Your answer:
11:36
